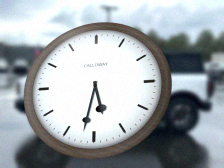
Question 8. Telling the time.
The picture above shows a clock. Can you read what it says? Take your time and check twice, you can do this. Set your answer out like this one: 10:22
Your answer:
5:32
